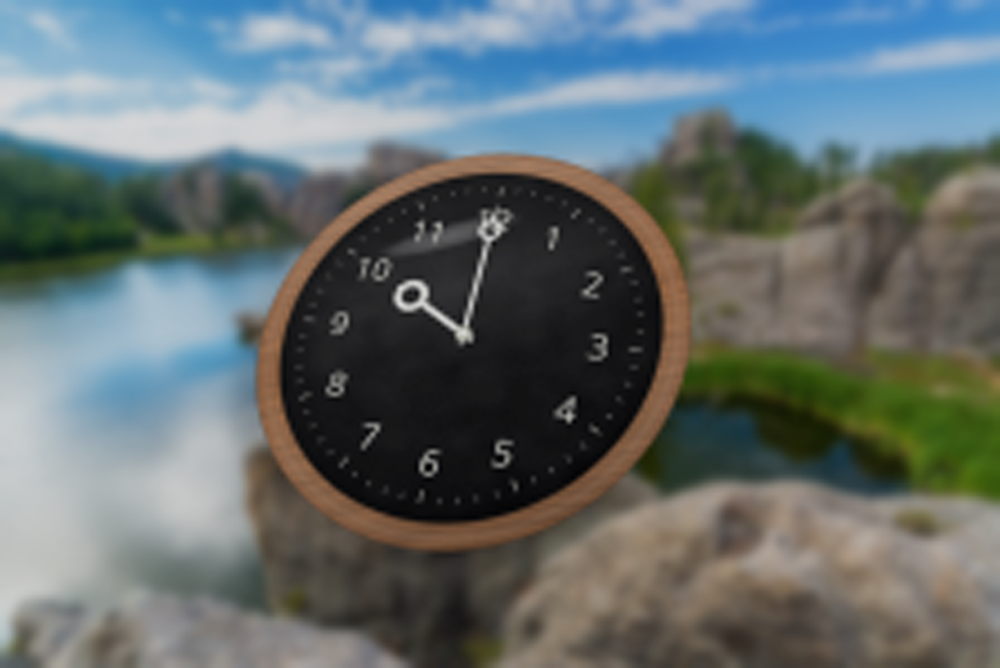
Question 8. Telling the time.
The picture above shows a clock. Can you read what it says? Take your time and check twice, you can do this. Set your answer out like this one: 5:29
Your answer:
10:00
